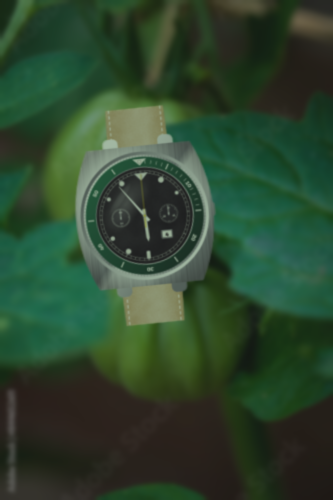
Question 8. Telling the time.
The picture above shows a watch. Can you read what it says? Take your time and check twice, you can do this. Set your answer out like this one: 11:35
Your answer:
5:54
